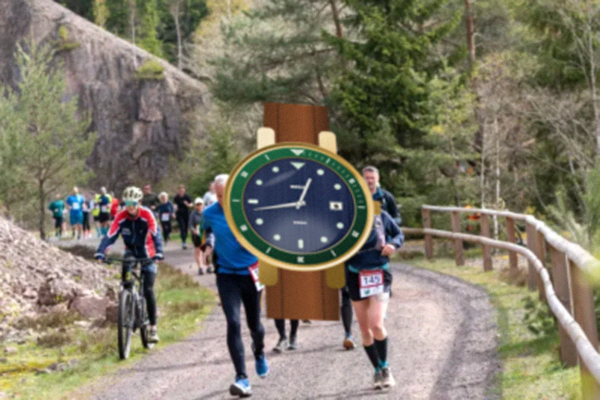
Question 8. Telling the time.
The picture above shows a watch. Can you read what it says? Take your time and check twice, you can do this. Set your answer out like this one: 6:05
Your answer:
12:43
